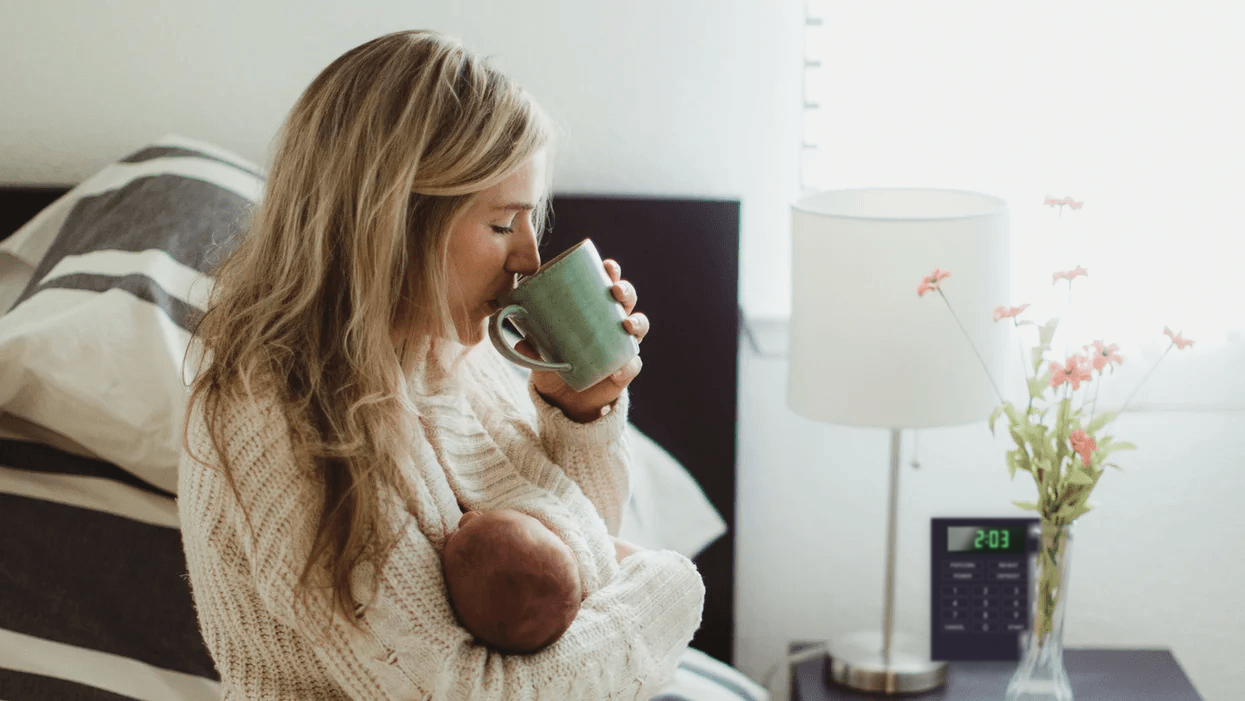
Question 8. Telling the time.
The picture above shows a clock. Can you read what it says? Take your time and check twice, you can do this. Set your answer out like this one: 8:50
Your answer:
2:03
